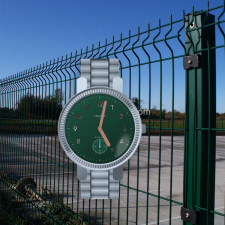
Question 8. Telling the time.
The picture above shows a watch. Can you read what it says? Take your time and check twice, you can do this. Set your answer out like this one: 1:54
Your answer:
5:02
